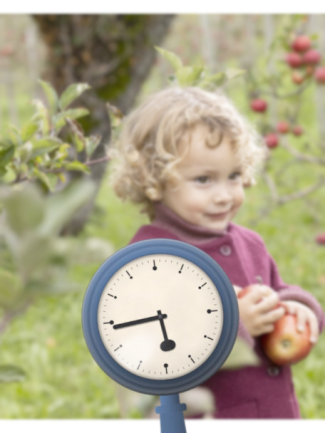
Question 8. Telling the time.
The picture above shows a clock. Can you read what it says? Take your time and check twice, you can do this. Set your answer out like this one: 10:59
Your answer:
5:44
